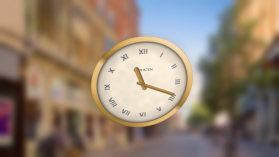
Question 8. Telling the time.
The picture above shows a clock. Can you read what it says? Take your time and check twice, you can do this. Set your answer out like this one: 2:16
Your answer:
11:19
